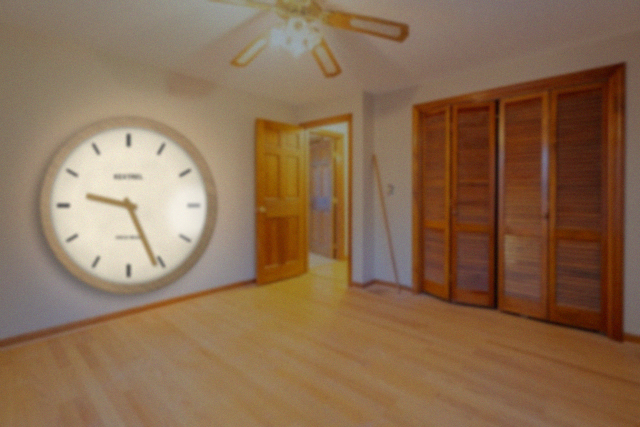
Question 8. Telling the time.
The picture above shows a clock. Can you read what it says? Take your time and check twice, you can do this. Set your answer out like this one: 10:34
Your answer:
9:26
